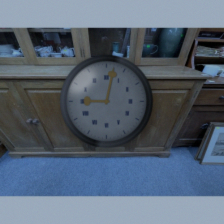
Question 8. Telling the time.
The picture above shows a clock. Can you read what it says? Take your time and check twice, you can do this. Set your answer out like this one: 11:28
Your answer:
9:02
